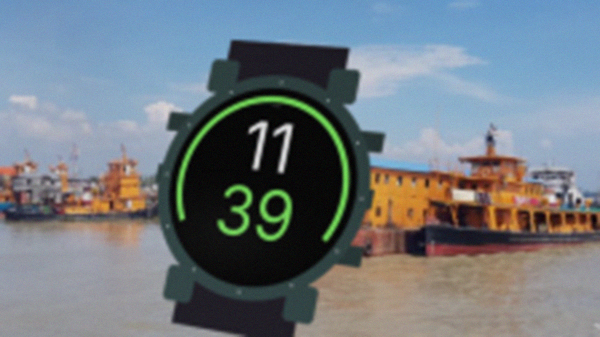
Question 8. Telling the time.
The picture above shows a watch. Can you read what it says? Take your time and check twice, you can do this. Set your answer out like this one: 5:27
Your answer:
11:39
